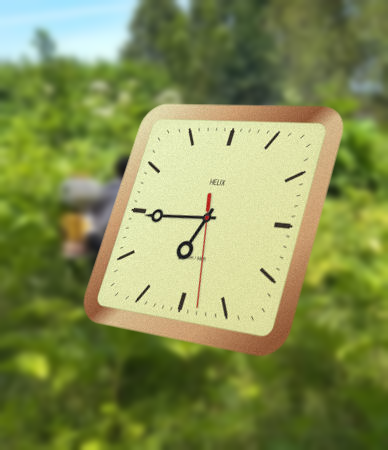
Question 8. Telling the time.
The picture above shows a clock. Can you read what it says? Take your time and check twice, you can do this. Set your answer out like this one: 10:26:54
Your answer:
6:44:28
